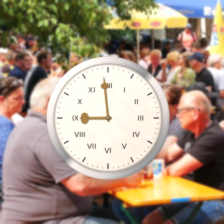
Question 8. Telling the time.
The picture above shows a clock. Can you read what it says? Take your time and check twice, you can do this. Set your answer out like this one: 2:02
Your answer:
8:59
